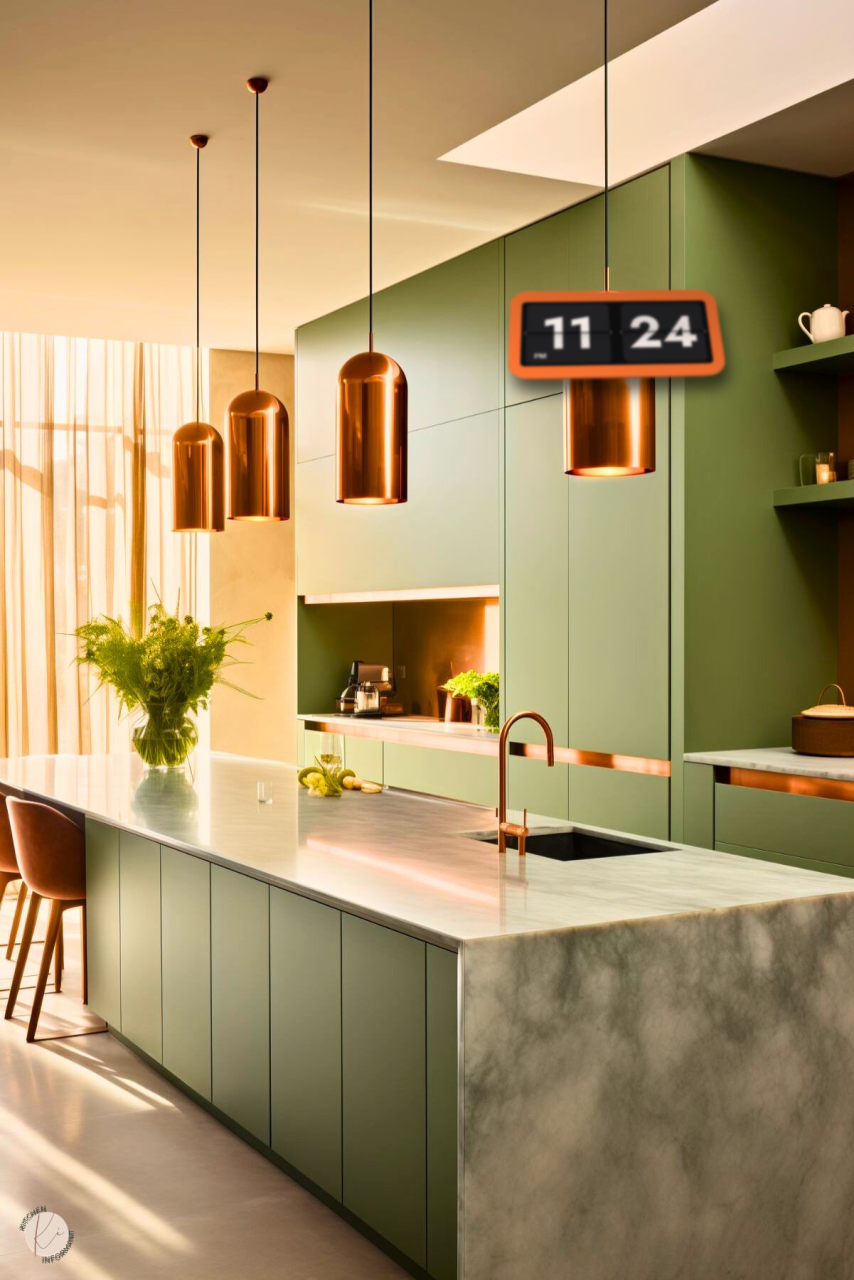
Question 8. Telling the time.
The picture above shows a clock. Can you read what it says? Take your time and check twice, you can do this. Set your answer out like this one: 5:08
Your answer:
11:24
